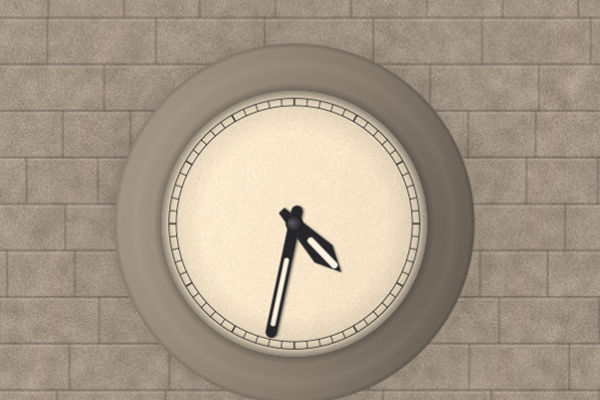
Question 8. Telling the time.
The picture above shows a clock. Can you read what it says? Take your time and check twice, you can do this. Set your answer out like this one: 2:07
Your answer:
4:32
